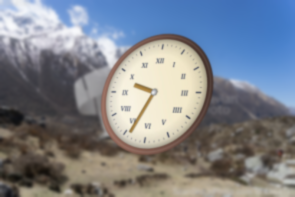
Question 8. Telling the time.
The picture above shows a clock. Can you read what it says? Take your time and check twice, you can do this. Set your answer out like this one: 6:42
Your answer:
9:34
